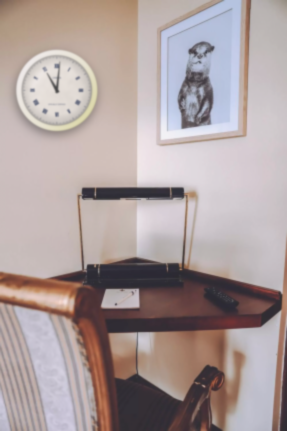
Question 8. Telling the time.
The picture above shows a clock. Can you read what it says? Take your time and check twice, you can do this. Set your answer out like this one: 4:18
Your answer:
11:01
